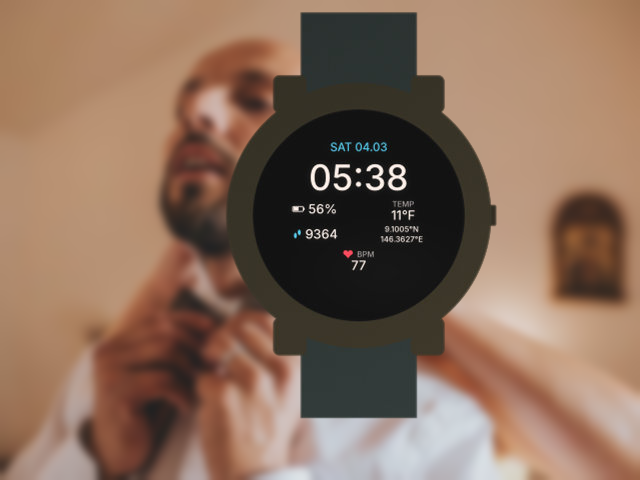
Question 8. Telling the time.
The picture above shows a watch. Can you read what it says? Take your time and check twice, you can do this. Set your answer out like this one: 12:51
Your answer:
5:38
